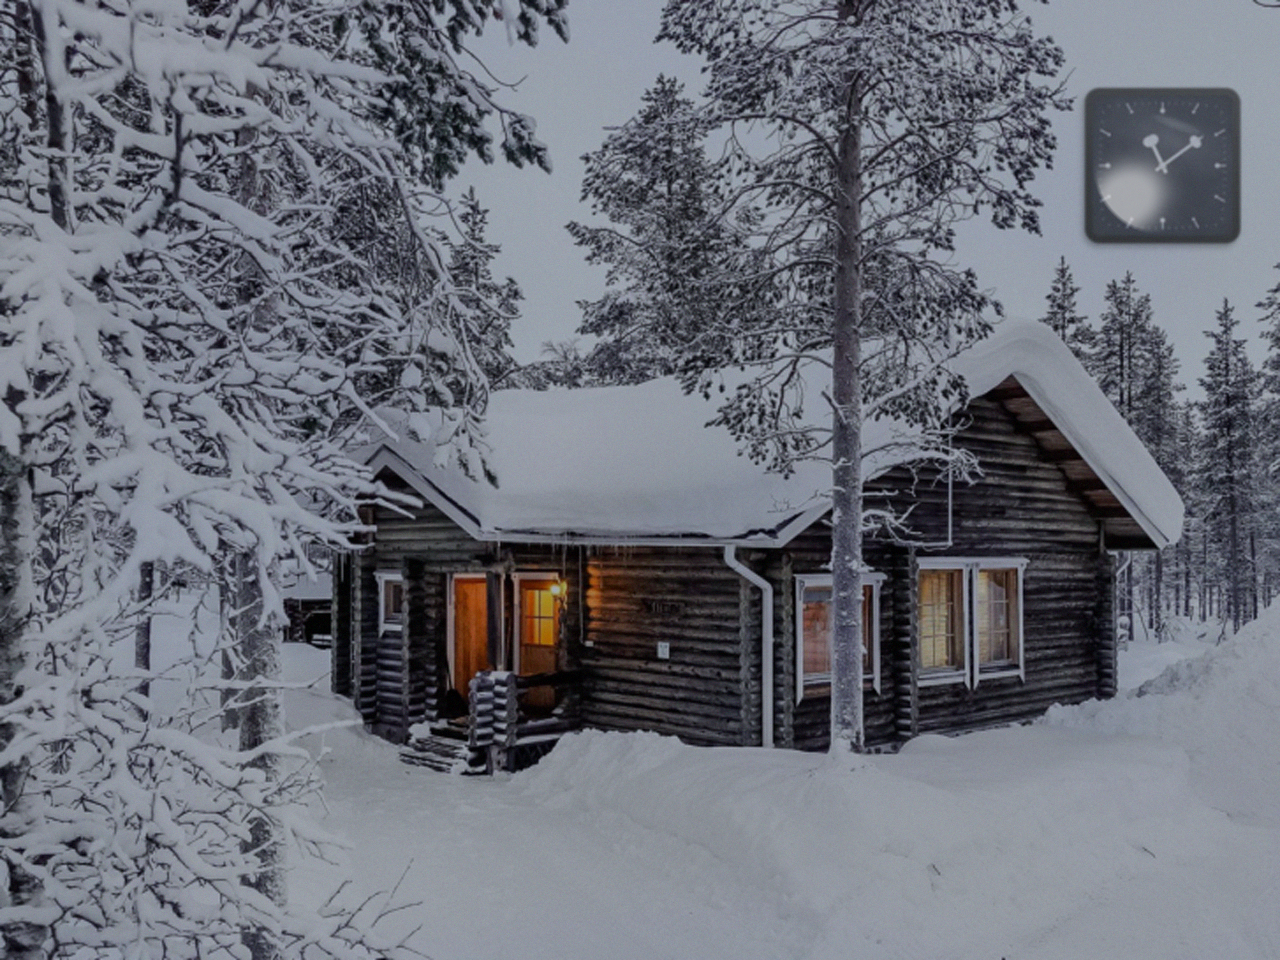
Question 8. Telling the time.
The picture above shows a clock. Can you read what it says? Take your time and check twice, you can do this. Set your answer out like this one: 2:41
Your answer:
11:09
